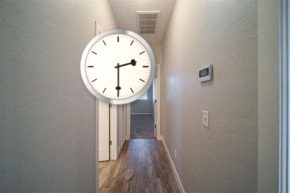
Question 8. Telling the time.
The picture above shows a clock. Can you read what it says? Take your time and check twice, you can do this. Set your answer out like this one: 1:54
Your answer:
2:30
